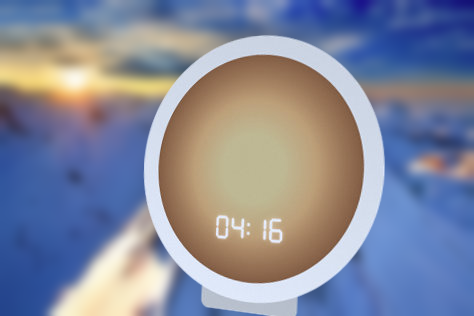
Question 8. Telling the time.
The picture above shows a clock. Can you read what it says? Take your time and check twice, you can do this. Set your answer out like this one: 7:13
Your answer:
4:16
